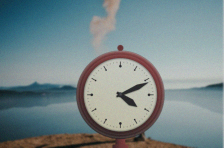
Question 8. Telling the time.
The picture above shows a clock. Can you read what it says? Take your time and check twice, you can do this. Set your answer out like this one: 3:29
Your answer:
4:11
